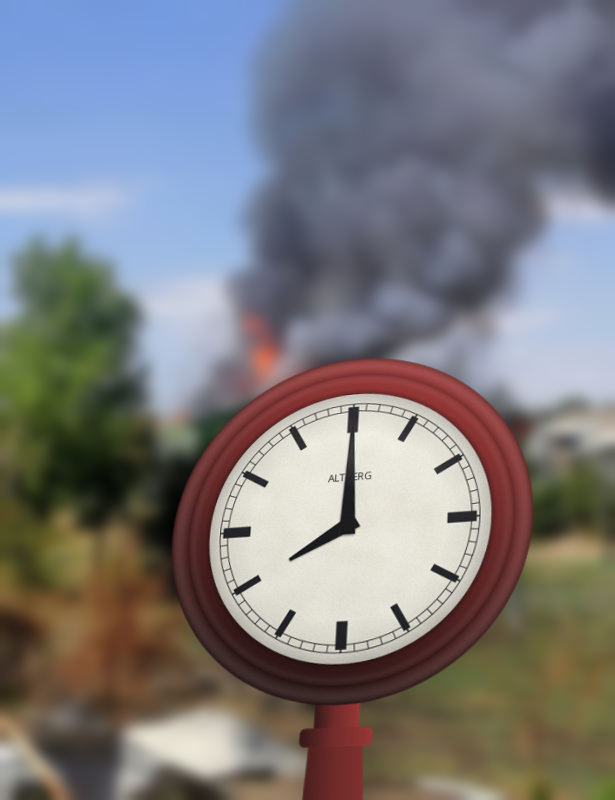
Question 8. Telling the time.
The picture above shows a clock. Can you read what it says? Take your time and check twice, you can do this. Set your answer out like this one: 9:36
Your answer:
8:00
